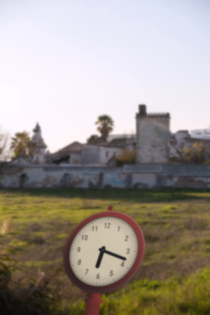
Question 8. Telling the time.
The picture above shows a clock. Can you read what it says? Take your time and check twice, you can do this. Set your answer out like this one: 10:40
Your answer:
6:18
